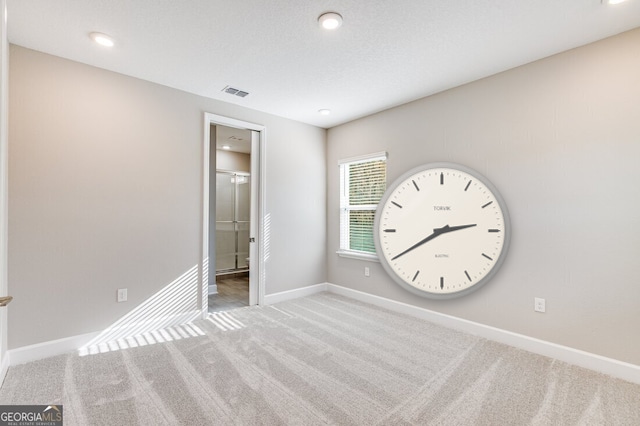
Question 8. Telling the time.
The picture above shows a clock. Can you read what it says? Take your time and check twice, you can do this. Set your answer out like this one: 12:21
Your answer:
2:40
